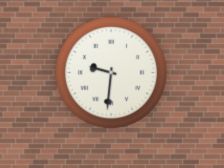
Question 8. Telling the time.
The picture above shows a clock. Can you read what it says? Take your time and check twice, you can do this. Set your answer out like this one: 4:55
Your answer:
9:31
